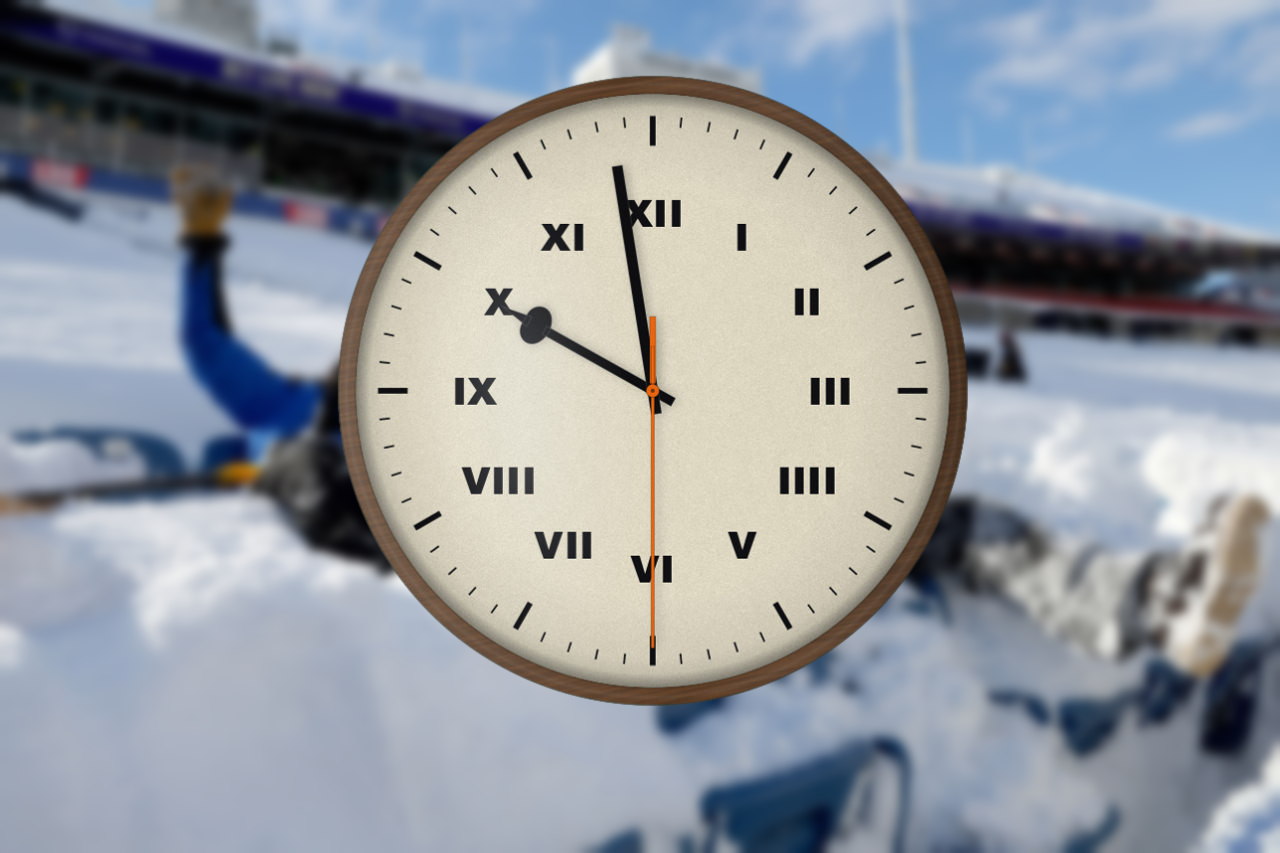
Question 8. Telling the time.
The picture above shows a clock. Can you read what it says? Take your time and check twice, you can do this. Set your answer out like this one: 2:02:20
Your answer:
9:58:30
